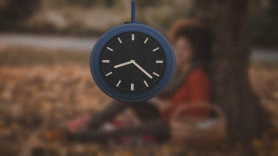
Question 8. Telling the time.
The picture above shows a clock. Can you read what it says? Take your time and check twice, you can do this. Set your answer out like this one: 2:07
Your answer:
8:22
